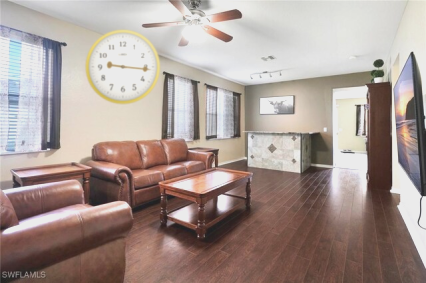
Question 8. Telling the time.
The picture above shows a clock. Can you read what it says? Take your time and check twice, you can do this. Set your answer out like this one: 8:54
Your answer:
9:16
